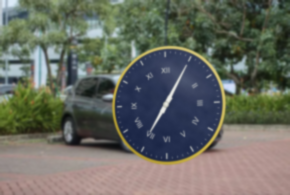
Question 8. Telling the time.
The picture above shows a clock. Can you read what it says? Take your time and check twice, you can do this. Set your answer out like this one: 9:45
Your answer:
7:05
